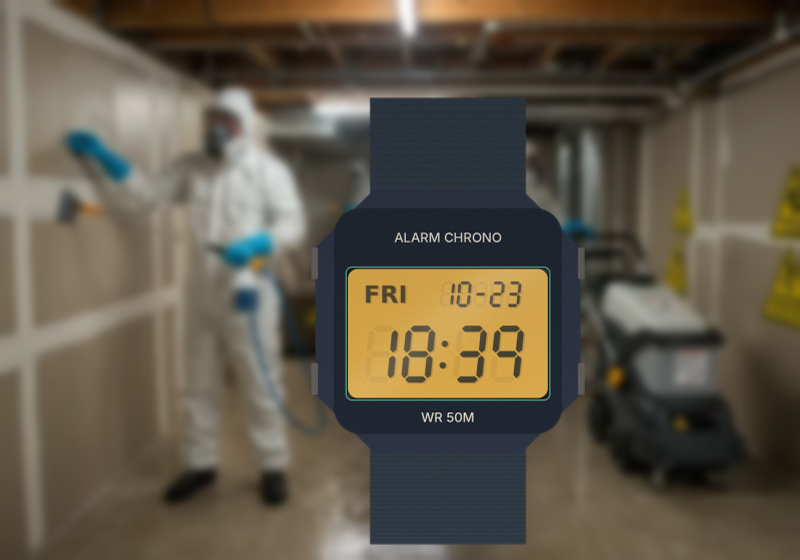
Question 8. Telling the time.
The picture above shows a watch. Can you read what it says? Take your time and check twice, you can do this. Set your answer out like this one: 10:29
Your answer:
18:39
